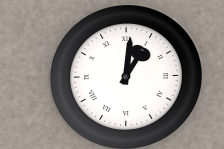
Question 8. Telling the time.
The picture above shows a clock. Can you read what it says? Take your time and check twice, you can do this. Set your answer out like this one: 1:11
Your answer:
1:01
